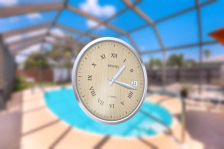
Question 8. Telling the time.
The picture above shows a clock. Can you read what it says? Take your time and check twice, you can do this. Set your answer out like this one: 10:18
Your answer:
1:17
